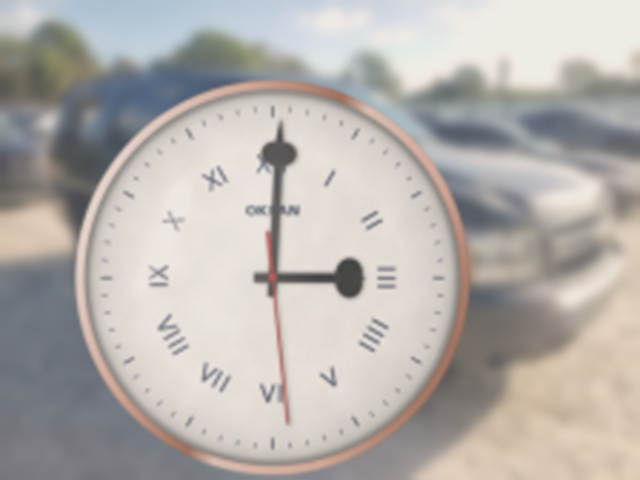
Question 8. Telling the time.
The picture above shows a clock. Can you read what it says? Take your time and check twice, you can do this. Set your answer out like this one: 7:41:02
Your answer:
3:00:29
